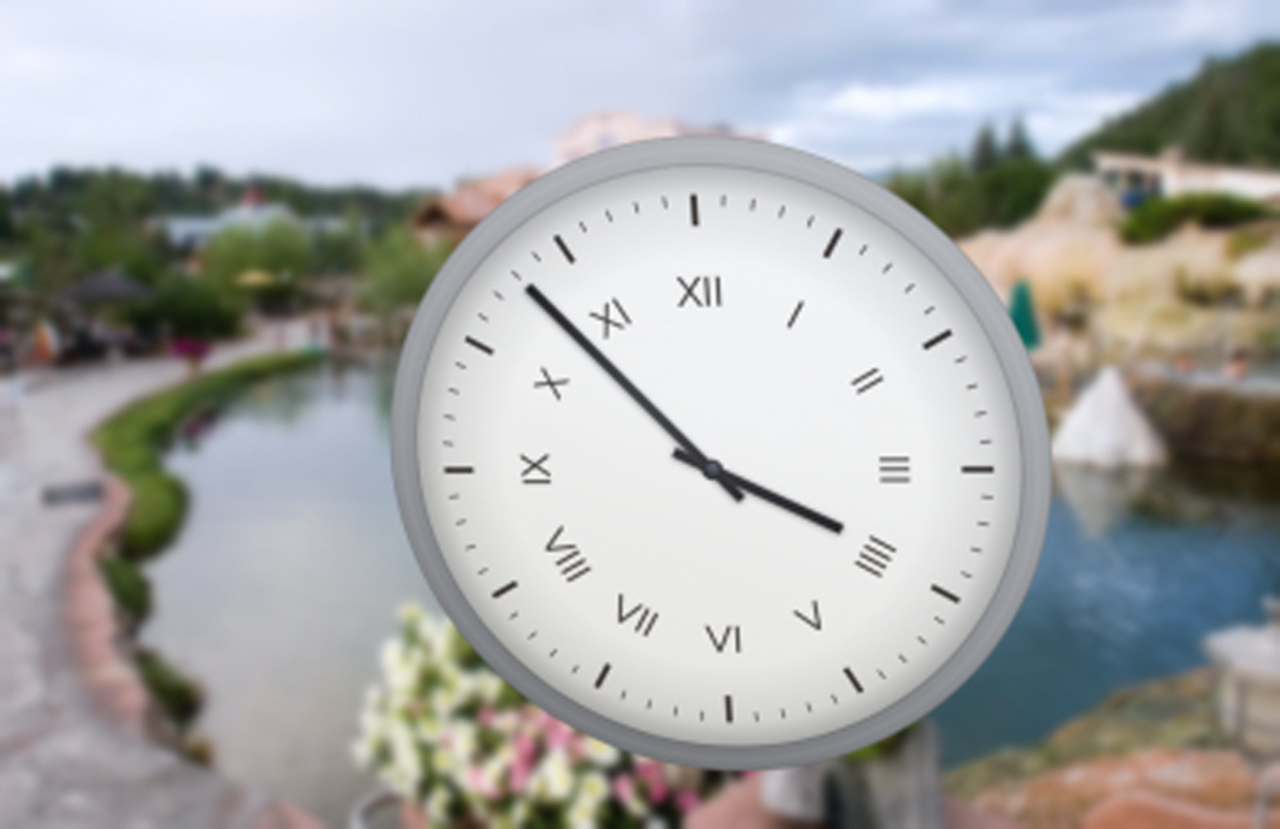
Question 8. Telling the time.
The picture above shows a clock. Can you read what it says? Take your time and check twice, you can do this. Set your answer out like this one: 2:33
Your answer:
3:53
